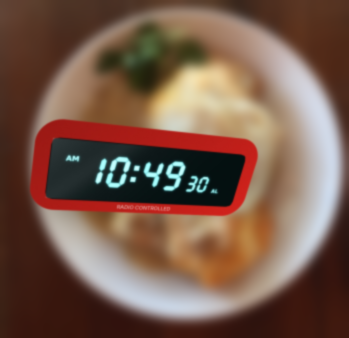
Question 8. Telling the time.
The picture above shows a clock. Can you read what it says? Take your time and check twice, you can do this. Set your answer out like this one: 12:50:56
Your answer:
10:49:30
